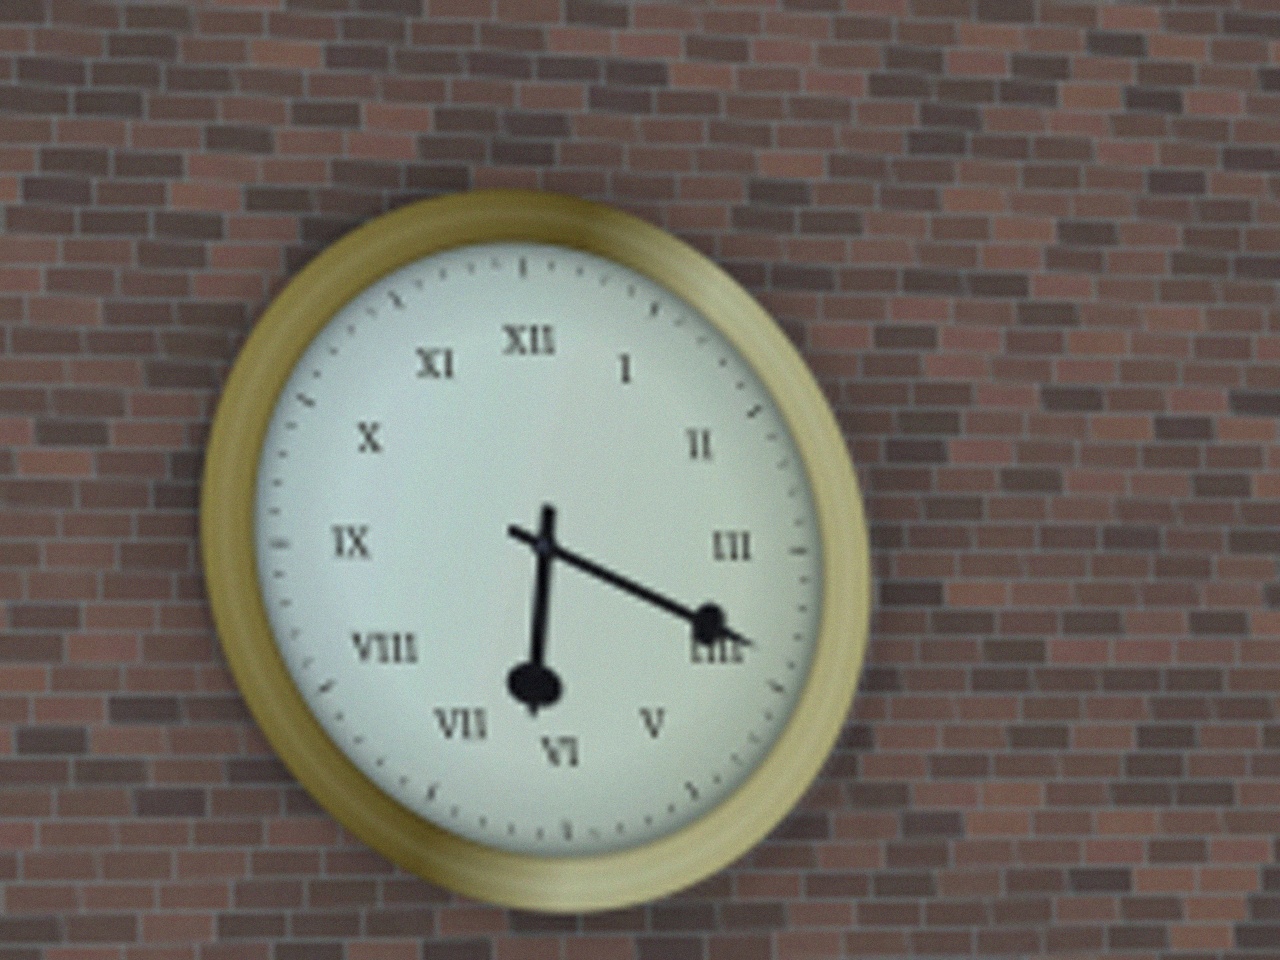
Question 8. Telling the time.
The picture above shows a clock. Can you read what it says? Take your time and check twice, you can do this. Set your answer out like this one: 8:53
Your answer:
6:19
